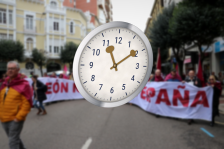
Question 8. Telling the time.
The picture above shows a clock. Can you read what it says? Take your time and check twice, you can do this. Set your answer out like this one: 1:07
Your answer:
11:09
